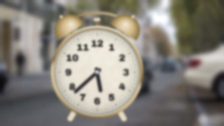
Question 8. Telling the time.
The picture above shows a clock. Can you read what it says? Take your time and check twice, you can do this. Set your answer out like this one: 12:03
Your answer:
5:38
